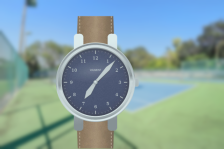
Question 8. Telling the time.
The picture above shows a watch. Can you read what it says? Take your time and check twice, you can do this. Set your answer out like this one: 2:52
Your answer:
7:07
